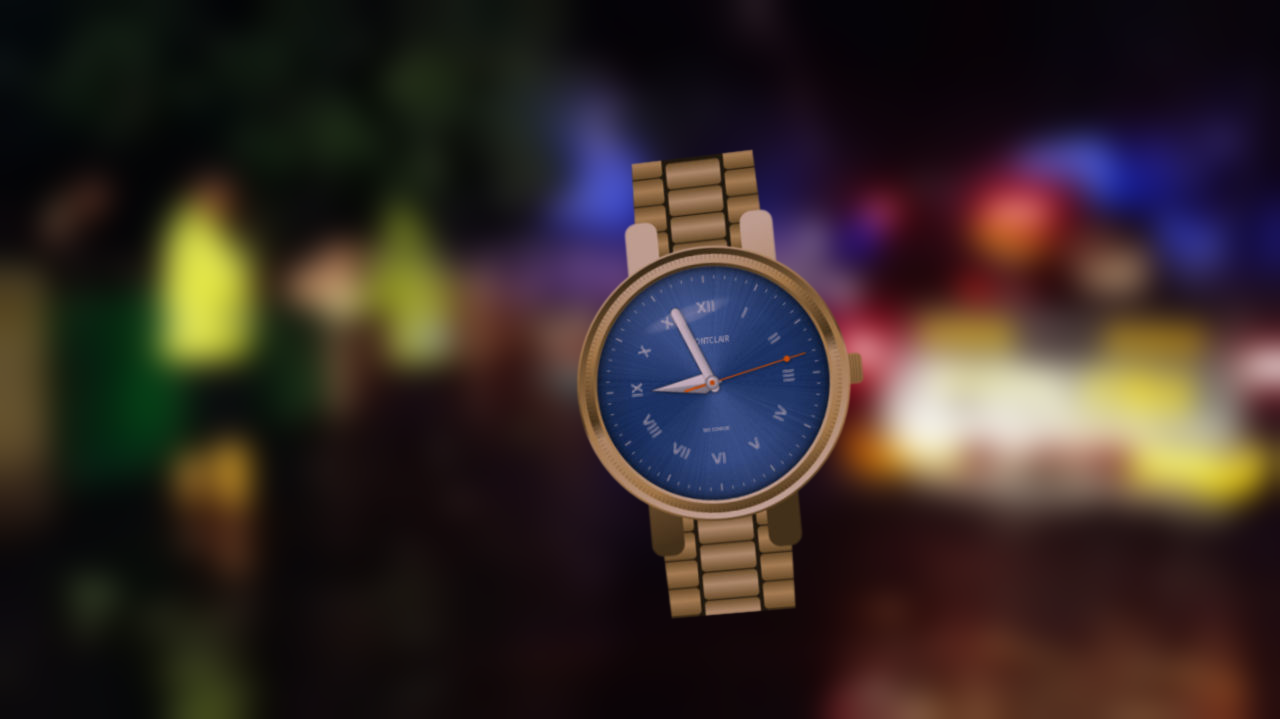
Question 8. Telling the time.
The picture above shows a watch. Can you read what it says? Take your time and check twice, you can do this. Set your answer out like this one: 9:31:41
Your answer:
8:56:13
